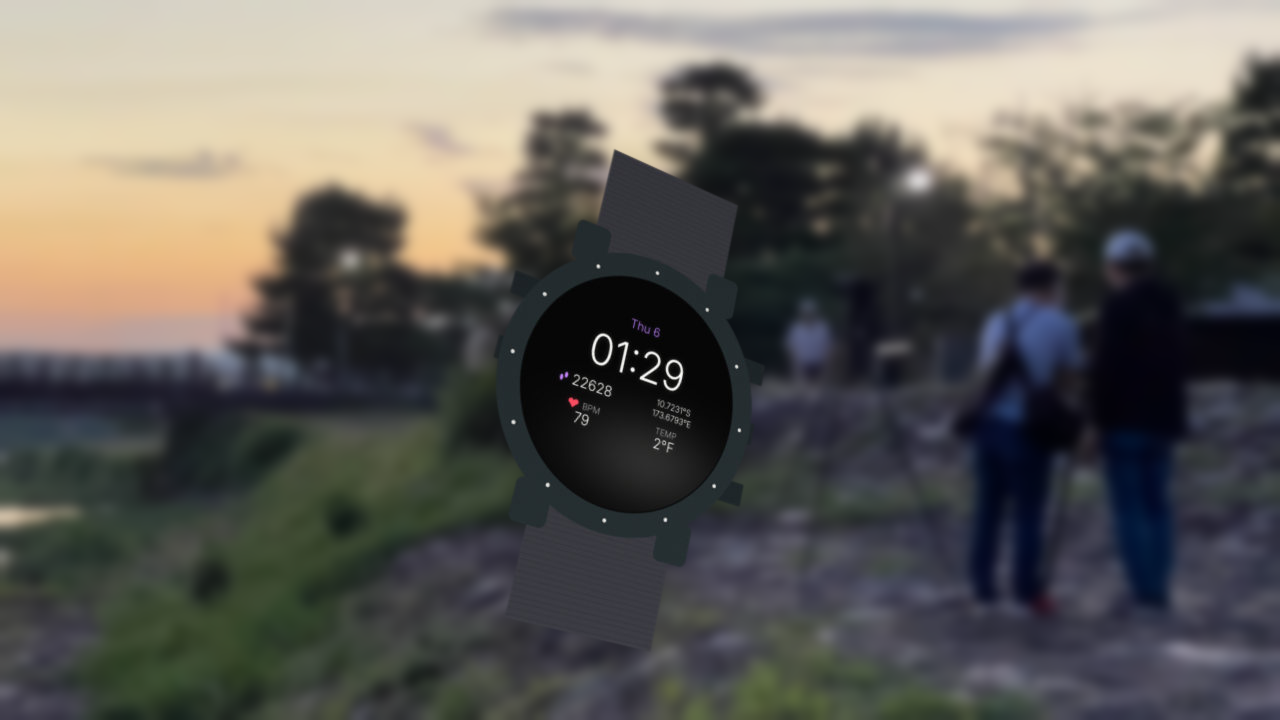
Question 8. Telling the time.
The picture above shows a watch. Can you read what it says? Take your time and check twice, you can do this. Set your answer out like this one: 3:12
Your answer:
1:29
